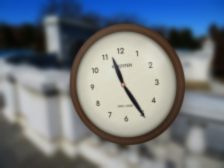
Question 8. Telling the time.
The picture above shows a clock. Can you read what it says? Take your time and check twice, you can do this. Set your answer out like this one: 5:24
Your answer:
11:25
